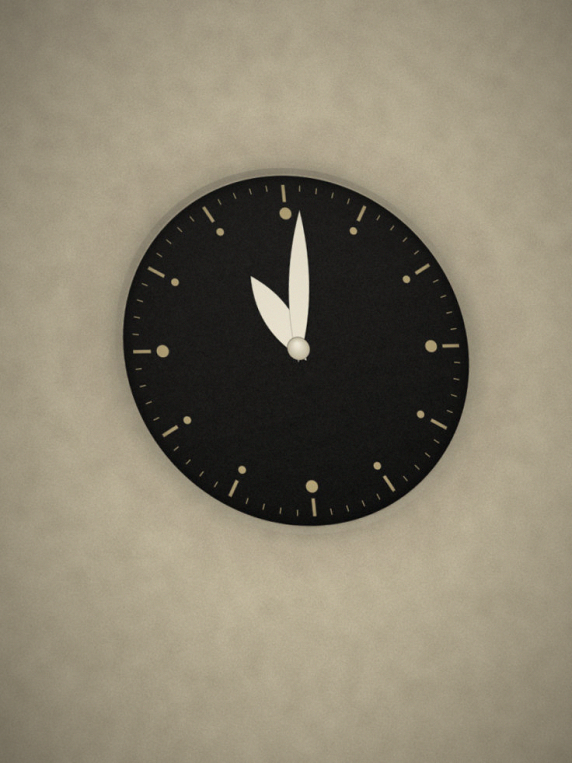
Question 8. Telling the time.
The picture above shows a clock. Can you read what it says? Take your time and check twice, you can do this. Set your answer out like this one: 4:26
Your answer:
11:01
